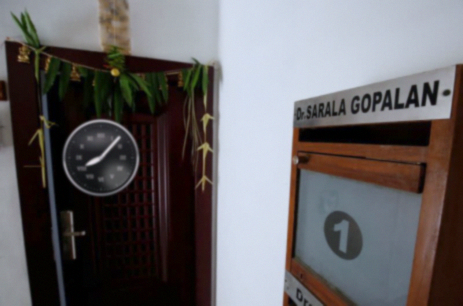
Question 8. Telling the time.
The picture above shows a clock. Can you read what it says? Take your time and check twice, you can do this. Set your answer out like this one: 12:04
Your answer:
8:07
